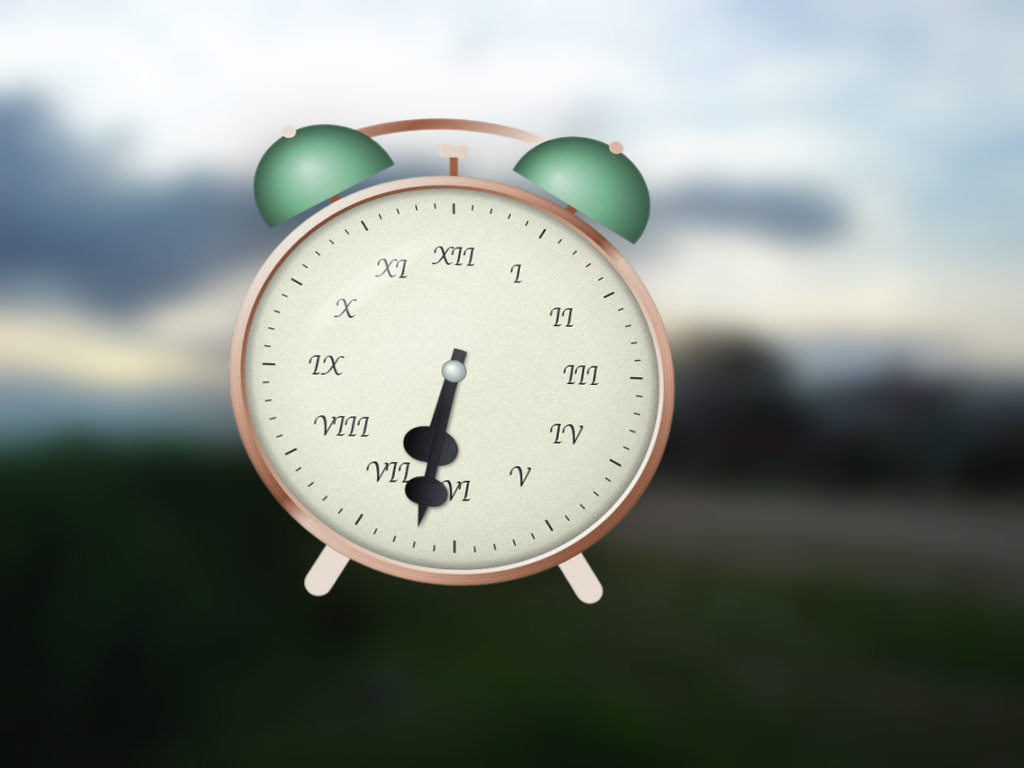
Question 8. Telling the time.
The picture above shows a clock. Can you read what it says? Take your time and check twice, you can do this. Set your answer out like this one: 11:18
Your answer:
6:32
